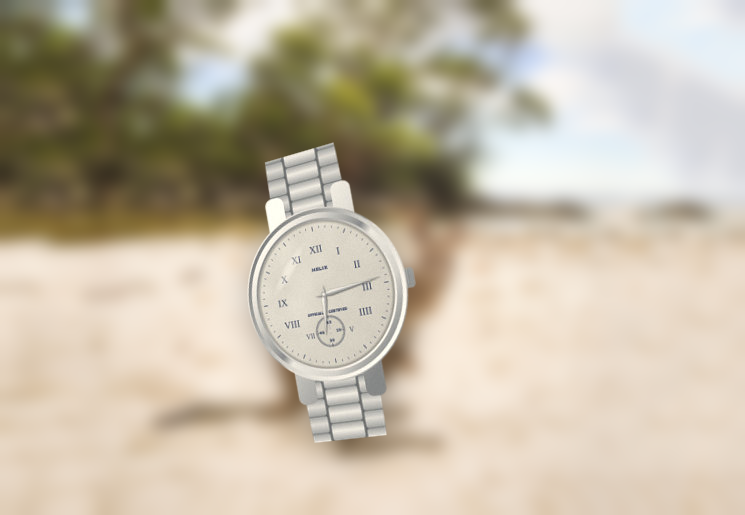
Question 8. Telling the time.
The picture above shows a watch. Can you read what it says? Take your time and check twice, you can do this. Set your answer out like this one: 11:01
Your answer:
6:14
